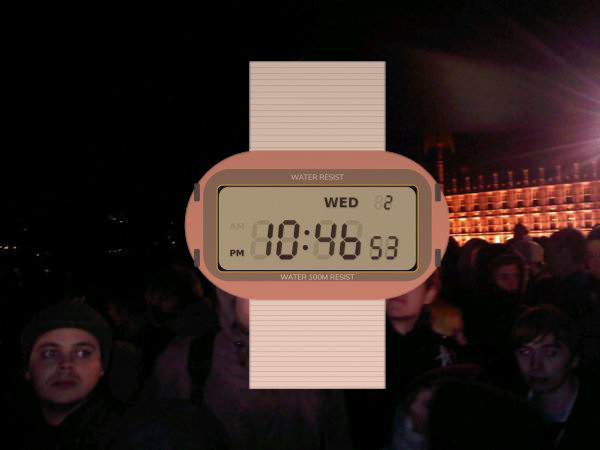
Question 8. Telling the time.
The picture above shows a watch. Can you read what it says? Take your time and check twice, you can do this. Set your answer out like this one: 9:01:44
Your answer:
10:46:53
